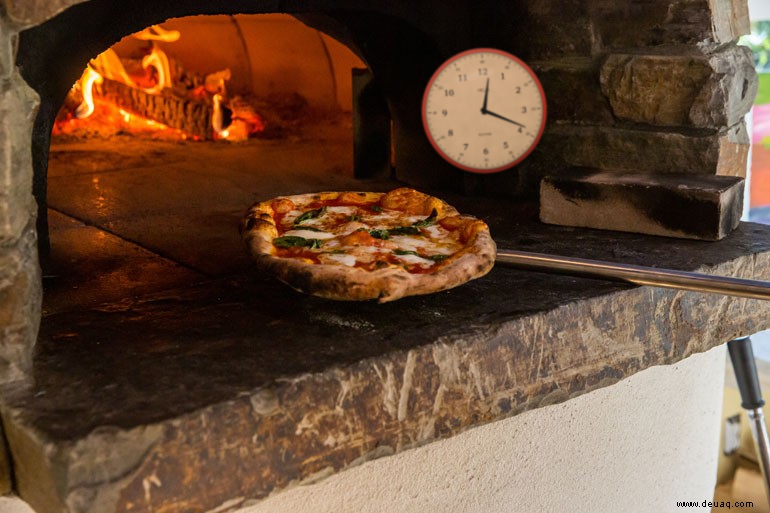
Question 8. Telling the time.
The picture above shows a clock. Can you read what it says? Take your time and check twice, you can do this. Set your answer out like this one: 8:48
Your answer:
12:19
